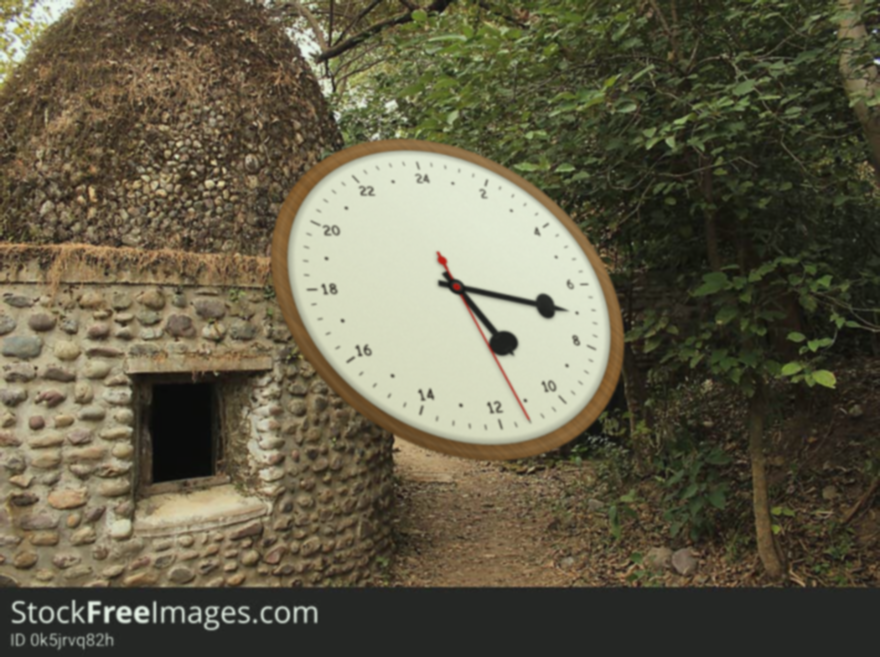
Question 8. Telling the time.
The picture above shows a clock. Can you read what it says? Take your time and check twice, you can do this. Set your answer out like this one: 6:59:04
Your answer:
10:17:28
